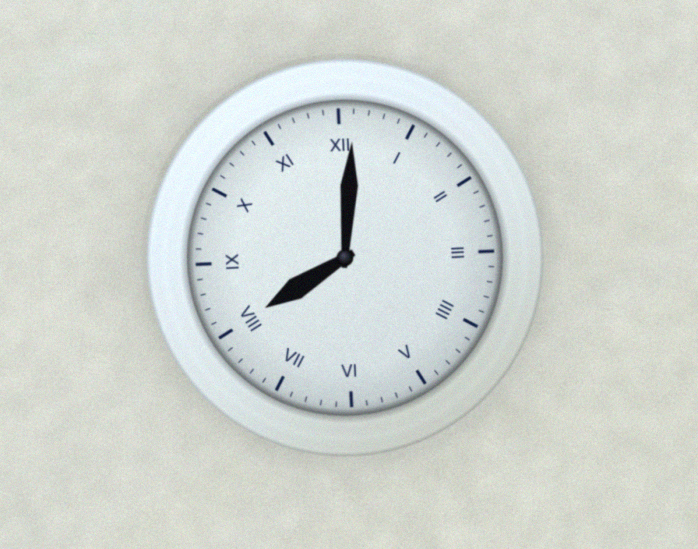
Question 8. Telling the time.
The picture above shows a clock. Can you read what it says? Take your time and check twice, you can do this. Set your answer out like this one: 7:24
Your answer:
8:01
